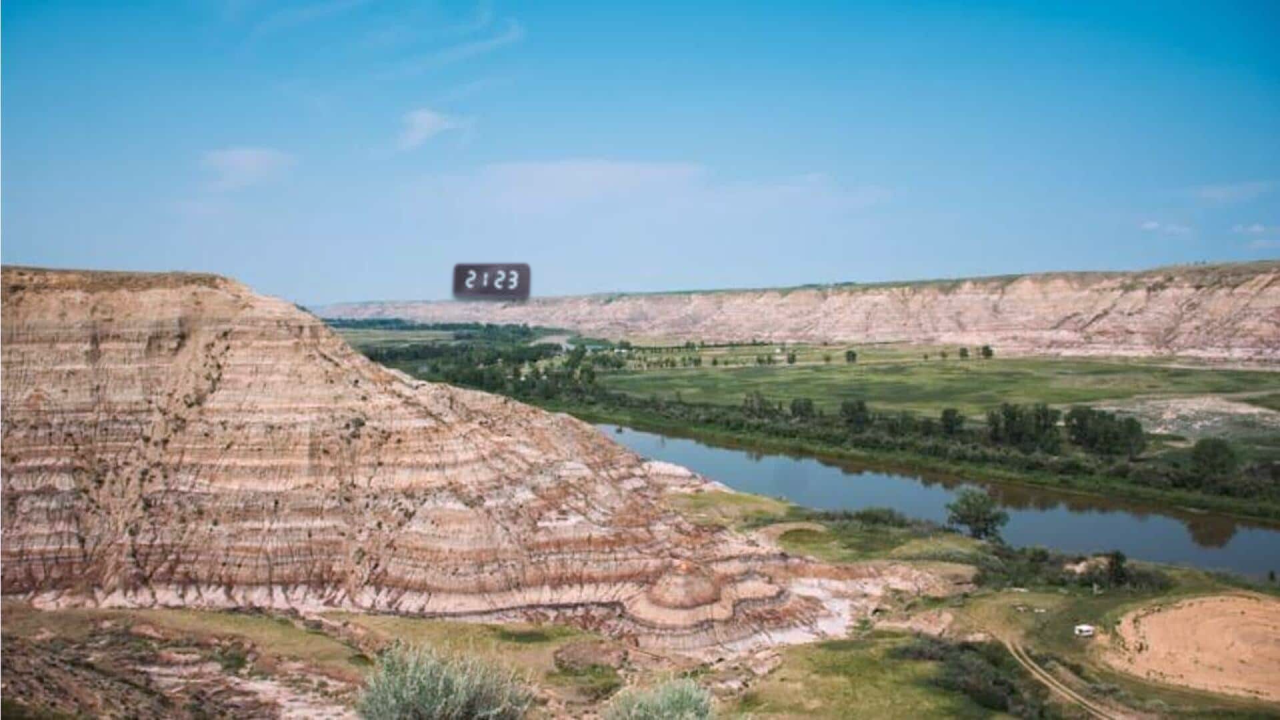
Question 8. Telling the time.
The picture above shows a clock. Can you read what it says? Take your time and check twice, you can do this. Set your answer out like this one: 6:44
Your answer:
21:23
